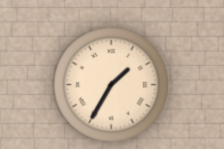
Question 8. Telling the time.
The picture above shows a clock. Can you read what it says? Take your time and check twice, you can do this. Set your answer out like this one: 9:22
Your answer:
1:35
